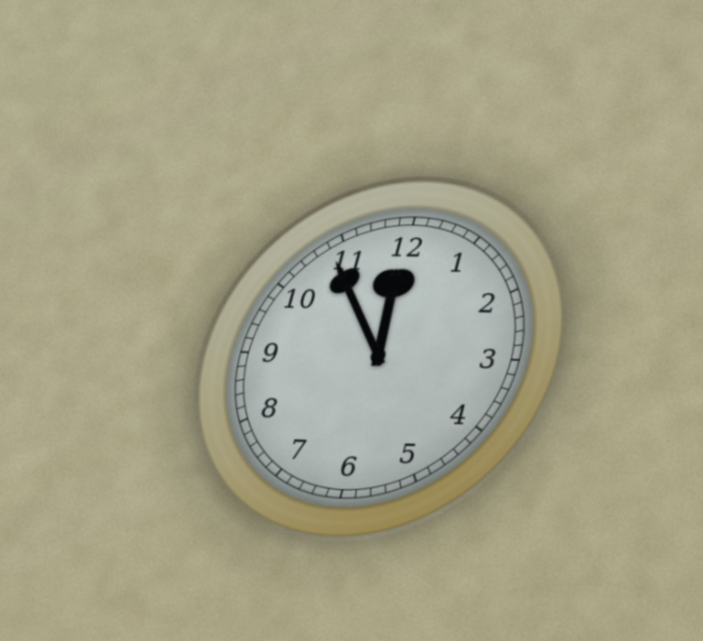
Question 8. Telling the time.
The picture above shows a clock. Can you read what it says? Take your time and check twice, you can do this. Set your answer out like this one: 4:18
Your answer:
11:54
